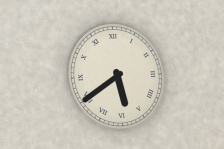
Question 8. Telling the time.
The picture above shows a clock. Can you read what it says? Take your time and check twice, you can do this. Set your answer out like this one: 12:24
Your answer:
5:40
